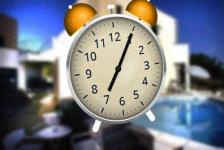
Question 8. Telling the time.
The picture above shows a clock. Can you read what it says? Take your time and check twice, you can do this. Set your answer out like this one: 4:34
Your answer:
7:05
